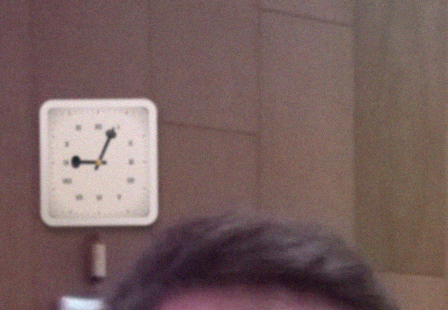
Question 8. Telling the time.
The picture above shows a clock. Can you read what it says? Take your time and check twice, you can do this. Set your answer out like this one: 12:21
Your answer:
9:04
